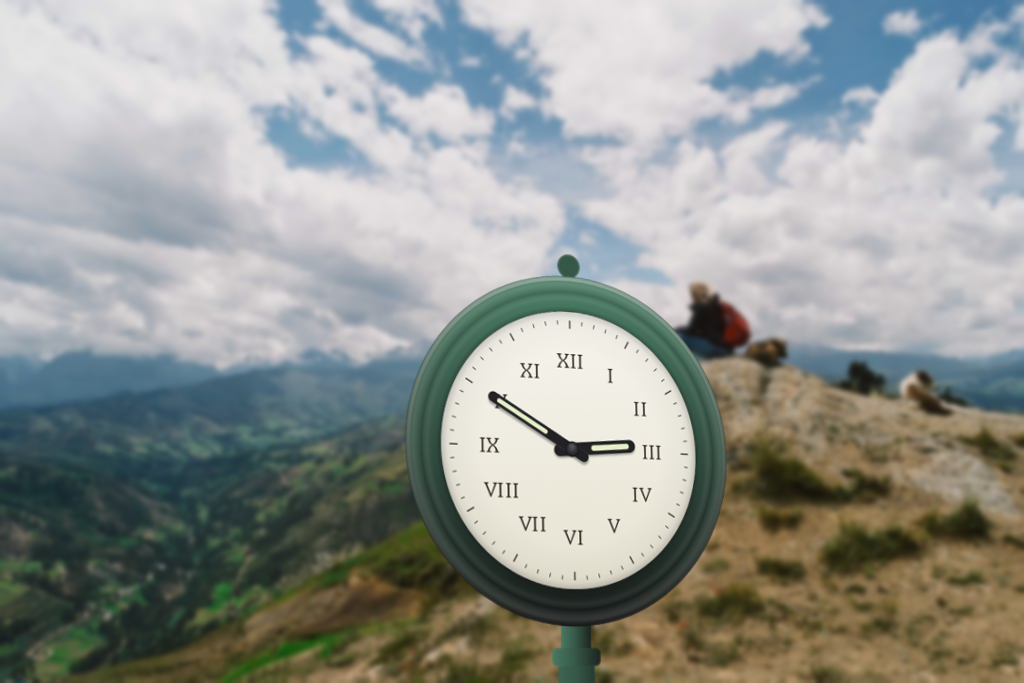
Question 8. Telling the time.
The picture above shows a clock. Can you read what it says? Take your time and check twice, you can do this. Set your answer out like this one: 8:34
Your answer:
2:50
